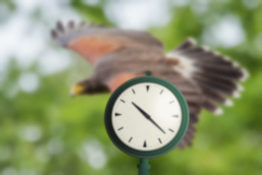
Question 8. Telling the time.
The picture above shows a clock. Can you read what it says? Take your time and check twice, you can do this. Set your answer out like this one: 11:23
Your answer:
10:22
